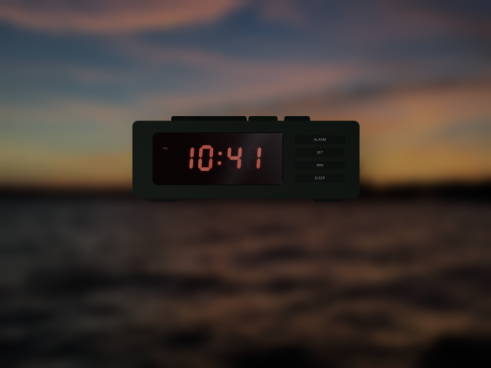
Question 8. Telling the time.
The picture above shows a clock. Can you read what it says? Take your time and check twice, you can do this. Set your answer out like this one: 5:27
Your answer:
10:41
